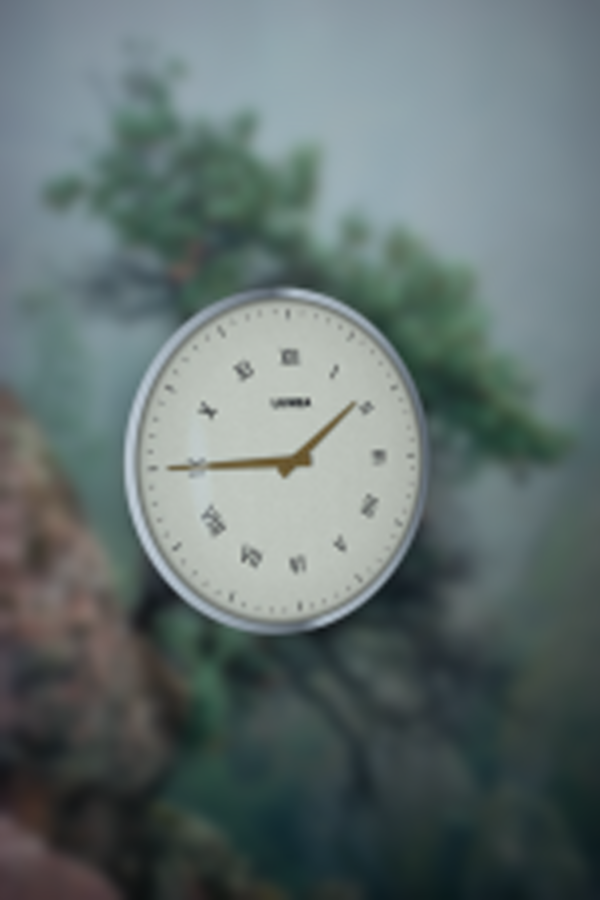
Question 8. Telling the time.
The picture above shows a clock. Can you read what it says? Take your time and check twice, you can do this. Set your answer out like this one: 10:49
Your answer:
1:45
